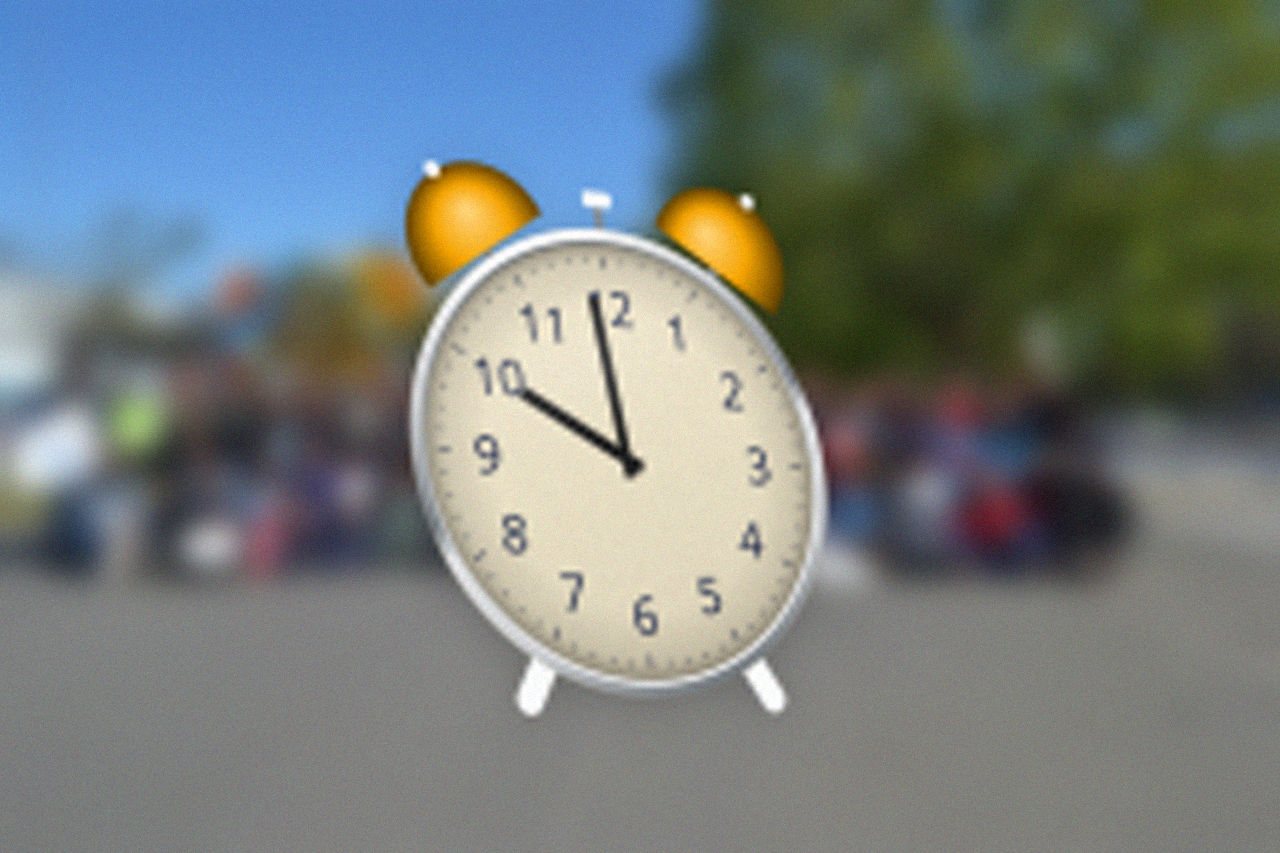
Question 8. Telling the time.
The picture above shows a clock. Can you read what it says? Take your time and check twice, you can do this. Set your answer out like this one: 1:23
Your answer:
9:59
